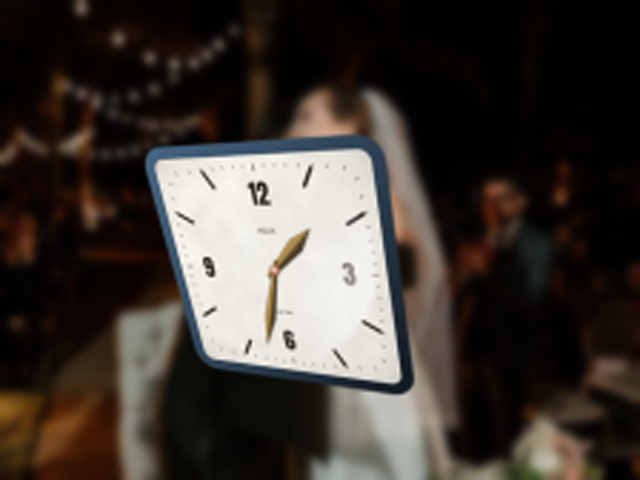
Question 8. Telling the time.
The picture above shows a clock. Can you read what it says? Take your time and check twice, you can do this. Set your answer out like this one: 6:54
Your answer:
1:33
